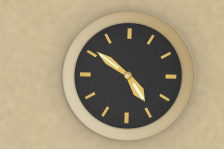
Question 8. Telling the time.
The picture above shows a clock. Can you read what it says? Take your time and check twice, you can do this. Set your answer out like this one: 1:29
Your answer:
4:51
